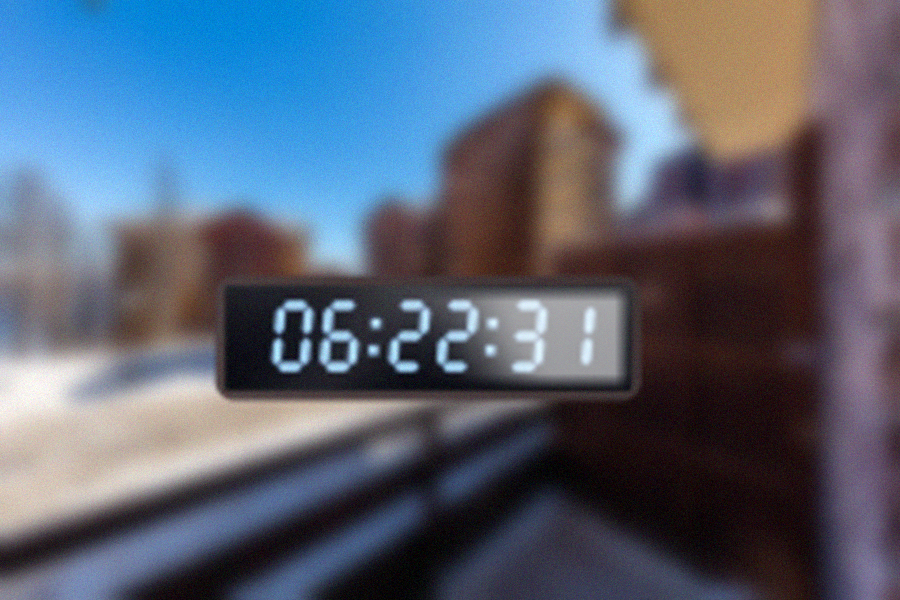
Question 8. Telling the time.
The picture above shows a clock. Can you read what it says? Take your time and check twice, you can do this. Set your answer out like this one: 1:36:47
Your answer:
6:22:31
